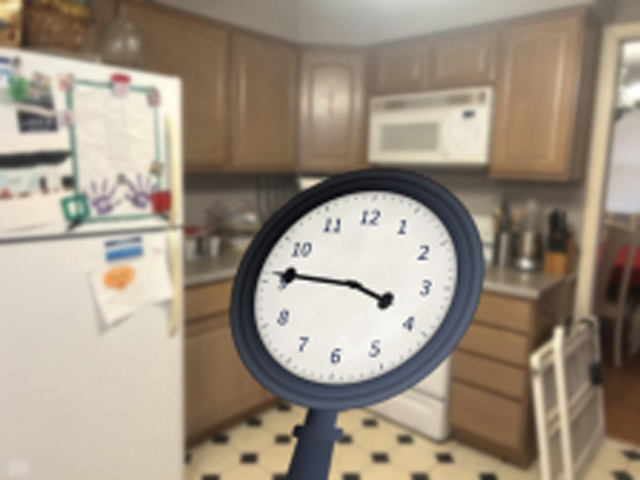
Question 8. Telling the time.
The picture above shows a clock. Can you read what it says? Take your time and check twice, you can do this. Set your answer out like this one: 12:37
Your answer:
3:46
